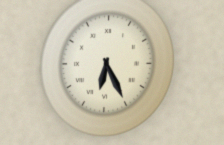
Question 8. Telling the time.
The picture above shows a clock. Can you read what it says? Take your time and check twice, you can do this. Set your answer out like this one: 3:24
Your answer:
6:25
